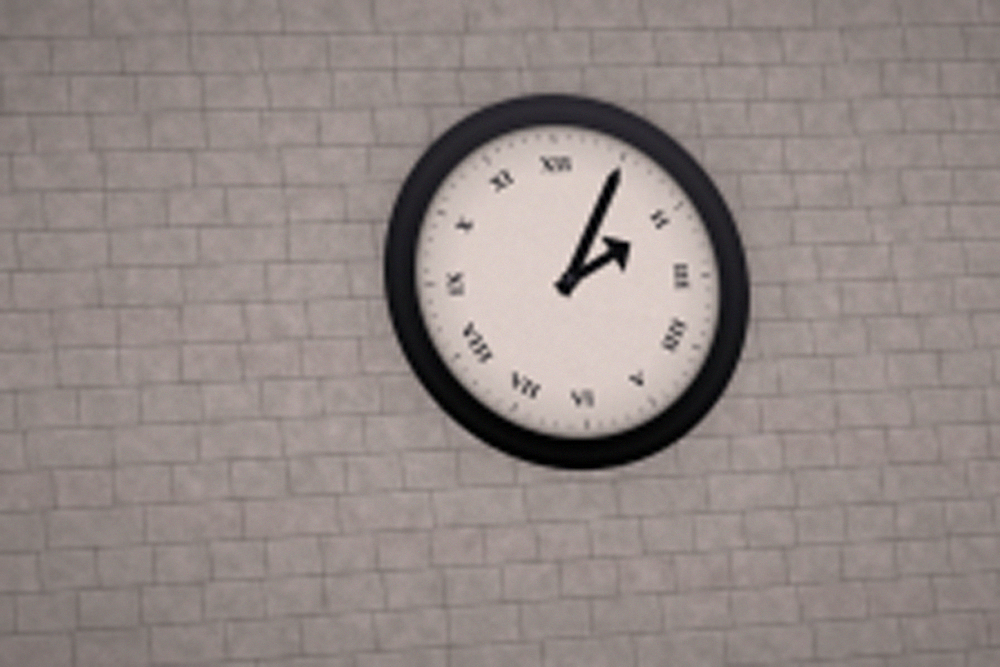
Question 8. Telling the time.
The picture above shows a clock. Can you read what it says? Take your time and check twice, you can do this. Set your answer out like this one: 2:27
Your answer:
2:05
